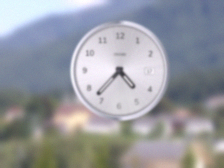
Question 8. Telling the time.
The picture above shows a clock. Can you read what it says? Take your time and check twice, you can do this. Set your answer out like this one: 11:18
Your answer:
4:37
